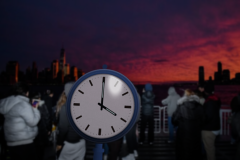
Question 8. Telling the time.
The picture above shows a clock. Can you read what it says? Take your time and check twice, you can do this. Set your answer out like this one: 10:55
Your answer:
4:00
